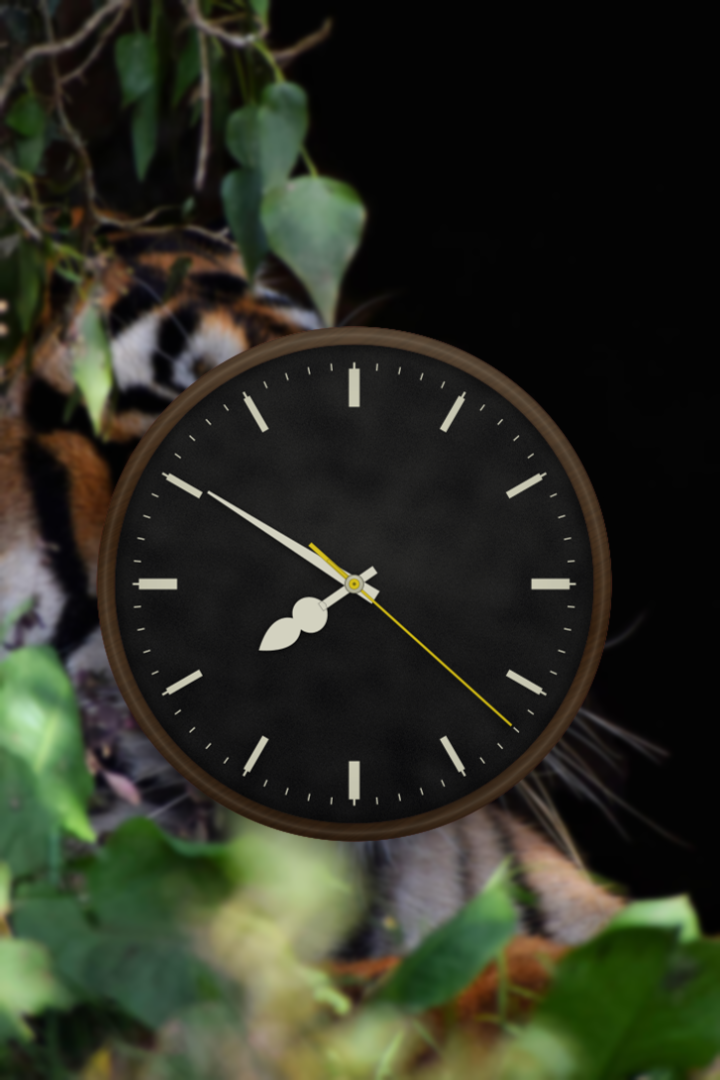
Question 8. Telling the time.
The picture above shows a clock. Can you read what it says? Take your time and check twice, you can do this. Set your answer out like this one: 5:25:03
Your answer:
7:50:22
